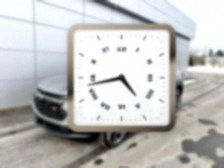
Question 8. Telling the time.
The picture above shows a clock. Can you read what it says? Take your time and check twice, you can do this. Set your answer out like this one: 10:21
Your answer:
4:43
